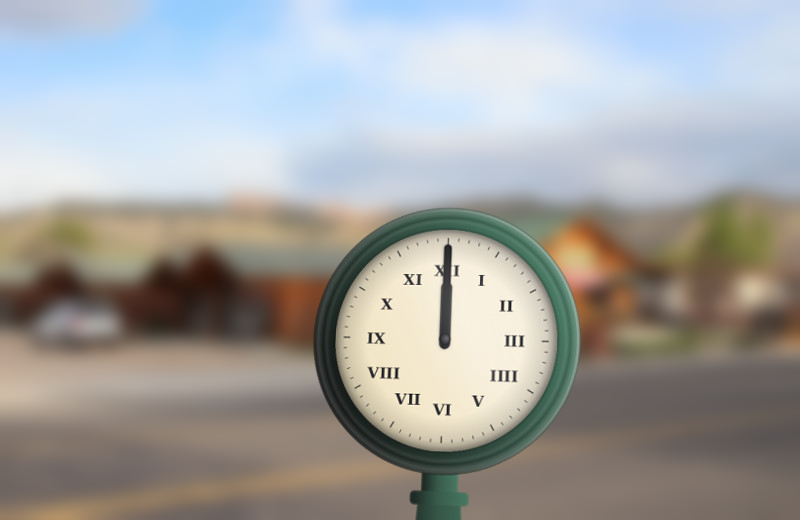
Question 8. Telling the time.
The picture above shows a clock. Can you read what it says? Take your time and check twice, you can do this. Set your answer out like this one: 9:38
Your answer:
12:00
